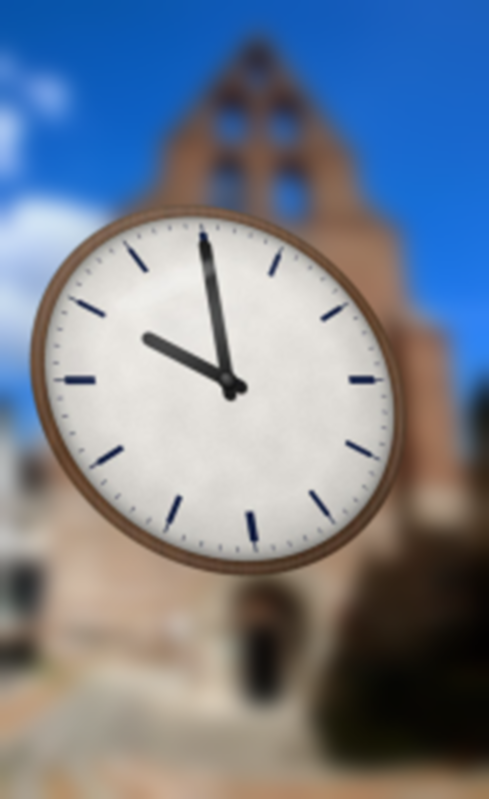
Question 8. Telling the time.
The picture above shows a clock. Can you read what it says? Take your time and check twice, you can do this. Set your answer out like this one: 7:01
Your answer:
10:00
